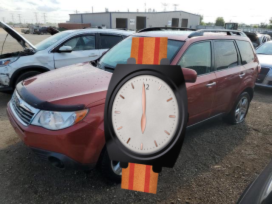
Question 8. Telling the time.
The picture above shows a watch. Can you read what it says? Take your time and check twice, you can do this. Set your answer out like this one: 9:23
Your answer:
5:59
